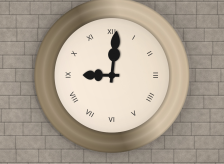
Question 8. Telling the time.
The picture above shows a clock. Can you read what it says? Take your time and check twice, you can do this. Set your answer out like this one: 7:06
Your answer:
9:01
